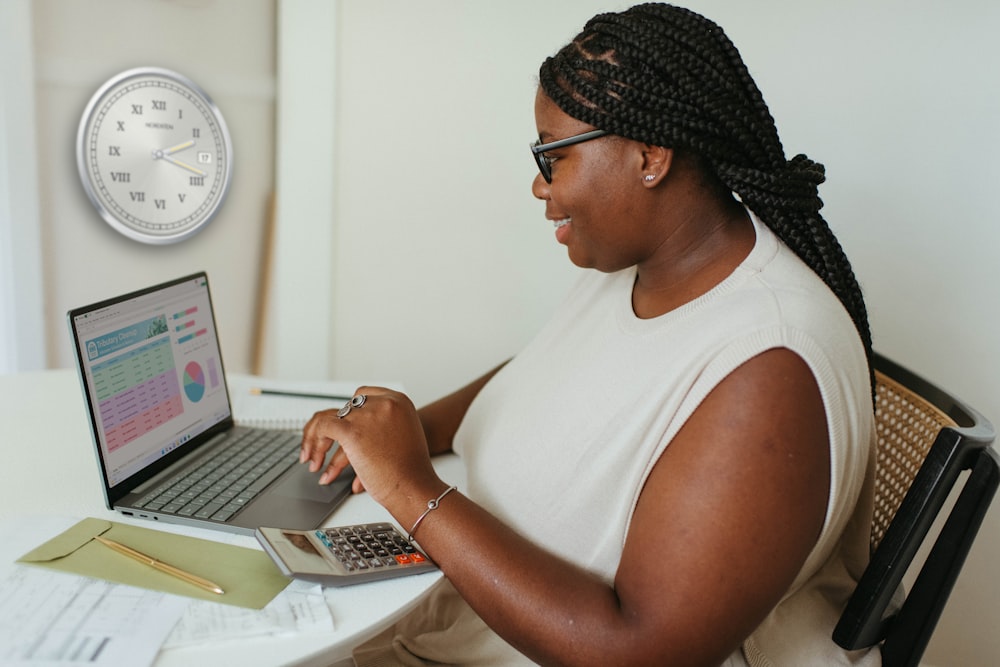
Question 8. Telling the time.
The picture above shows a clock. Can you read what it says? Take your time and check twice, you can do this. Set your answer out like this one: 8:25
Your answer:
2:18
